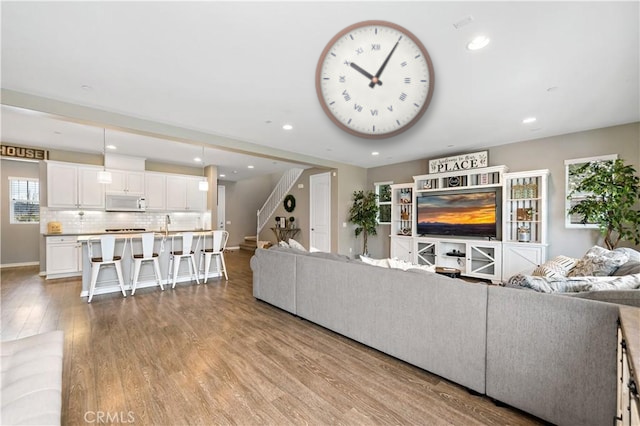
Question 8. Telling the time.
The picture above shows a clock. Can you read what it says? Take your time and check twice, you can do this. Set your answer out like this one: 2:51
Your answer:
10:05
